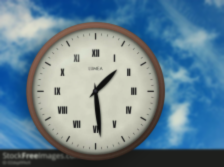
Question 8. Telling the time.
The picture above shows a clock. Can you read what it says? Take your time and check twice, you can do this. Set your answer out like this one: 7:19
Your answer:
1:29
